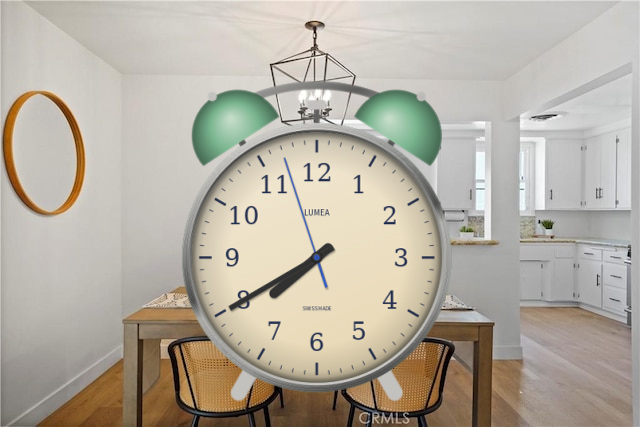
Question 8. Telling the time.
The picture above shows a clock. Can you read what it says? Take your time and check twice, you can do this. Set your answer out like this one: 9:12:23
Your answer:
7:39:57
